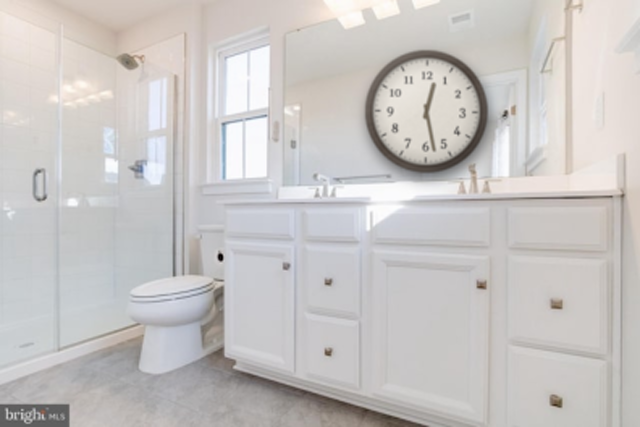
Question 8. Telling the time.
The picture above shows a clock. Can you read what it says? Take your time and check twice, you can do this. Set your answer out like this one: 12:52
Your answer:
12:28
